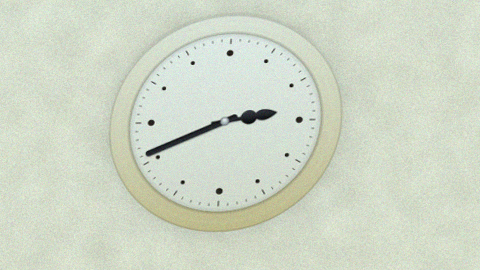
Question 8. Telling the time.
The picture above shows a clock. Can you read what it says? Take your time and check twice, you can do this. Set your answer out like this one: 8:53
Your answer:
2:41
